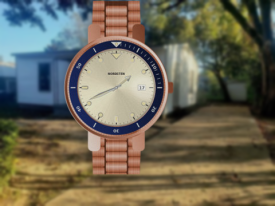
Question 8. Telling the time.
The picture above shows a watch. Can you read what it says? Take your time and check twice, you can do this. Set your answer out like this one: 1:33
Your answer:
1:41
